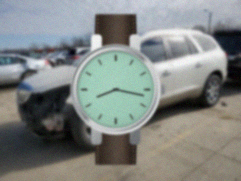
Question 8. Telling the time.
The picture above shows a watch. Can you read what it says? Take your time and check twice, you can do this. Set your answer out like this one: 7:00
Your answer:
8:17
